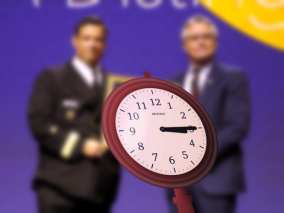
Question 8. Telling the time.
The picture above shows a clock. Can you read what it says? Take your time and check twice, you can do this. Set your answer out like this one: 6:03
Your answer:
3:15
